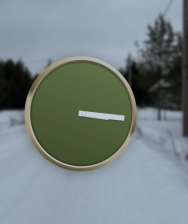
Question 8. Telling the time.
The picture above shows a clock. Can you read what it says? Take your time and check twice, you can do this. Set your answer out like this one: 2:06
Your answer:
3:16
